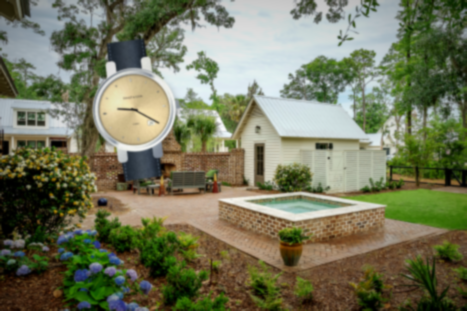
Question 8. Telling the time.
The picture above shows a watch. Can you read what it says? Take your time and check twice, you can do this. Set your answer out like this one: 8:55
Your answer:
9:21
